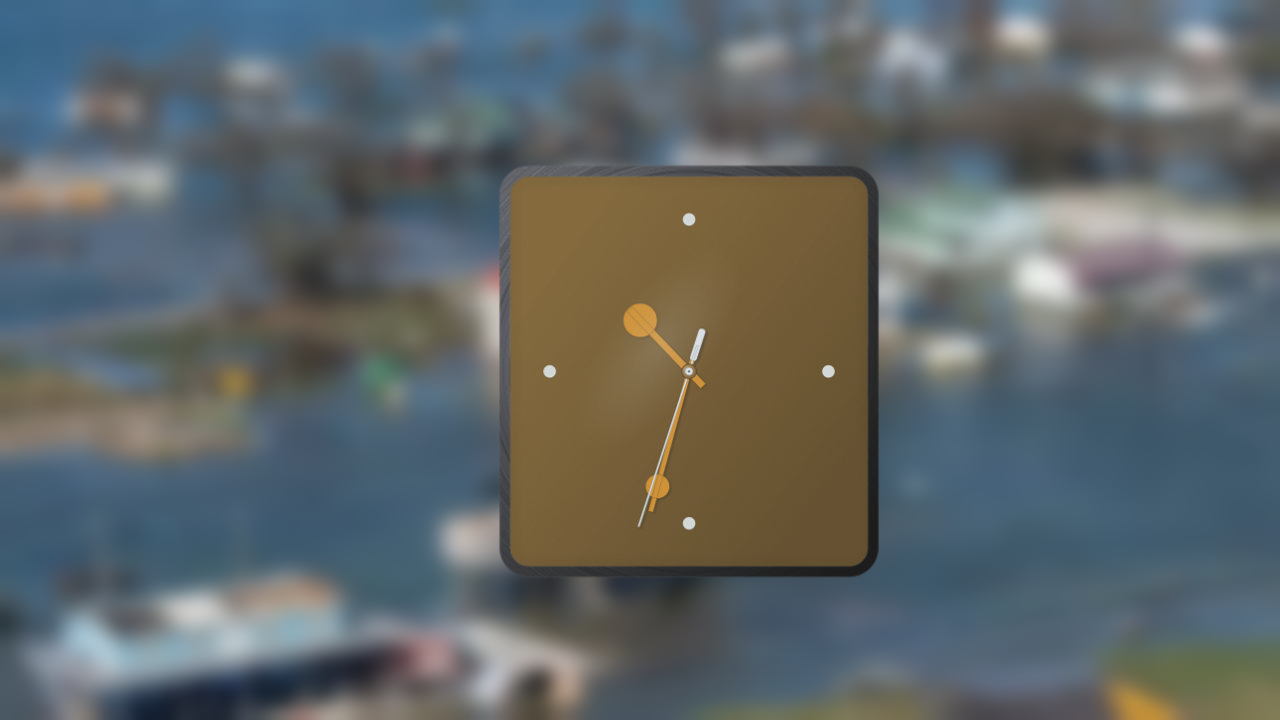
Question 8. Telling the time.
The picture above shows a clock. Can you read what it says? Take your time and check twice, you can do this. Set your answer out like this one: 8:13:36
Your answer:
10:32:33
